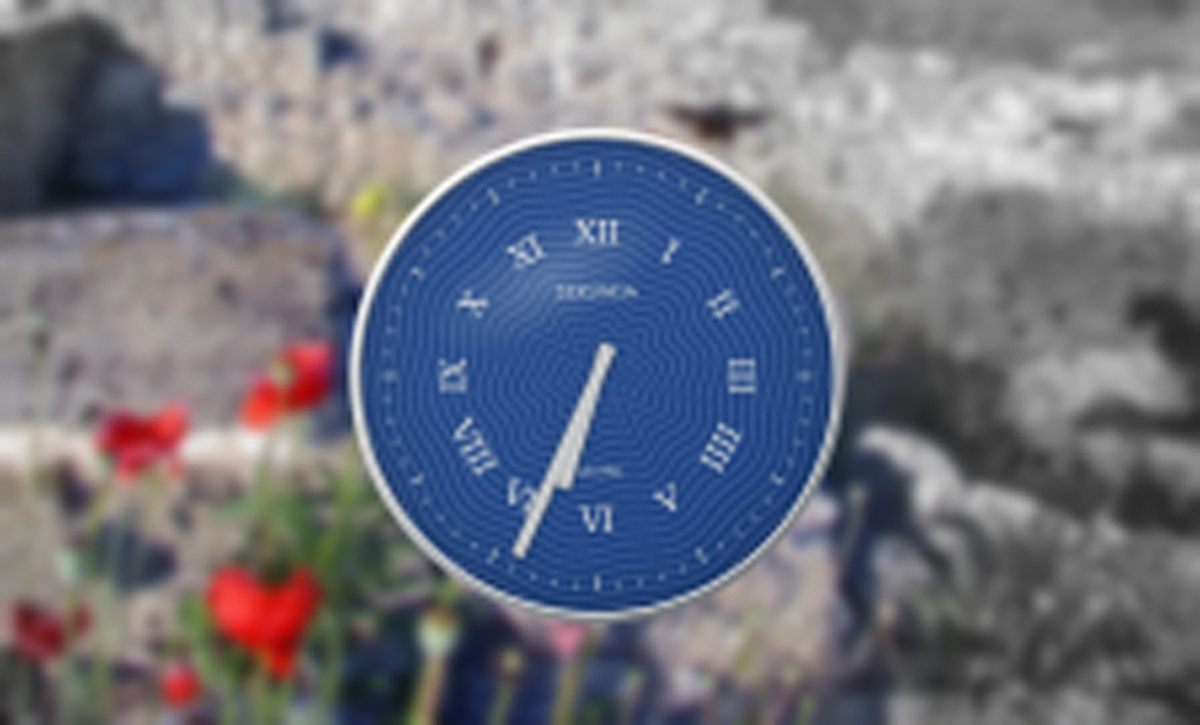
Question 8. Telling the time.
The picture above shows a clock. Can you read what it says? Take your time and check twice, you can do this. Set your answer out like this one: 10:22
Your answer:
6:34
